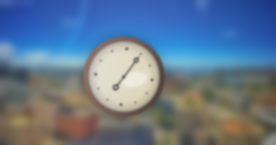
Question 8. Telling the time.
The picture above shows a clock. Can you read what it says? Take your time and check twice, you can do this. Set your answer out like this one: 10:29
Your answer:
7:05
